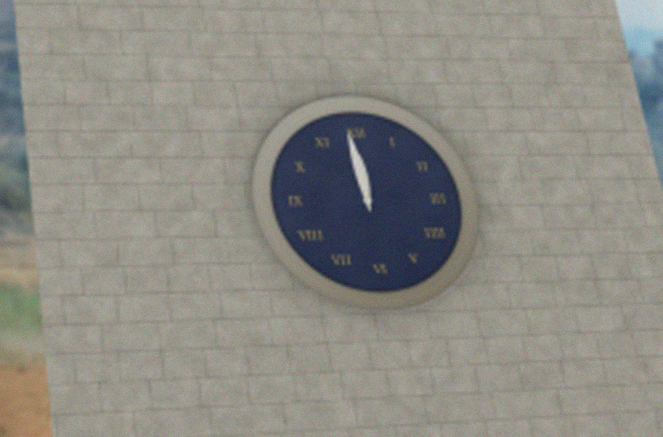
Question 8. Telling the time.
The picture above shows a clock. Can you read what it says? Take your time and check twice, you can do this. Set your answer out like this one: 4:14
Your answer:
11:59
